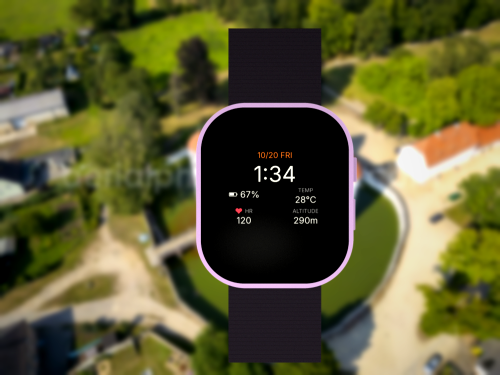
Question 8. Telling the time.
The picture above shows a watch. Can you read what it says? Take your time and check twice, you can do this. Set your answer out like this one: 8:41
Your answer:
1:34
